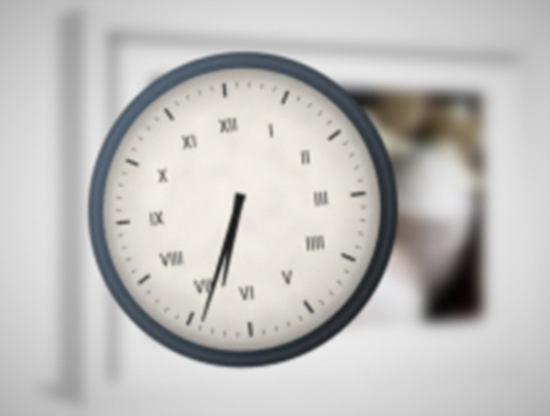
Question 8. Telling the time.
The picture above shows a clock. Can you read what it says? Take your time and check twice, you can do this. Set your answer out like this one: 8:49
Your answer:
6:34
